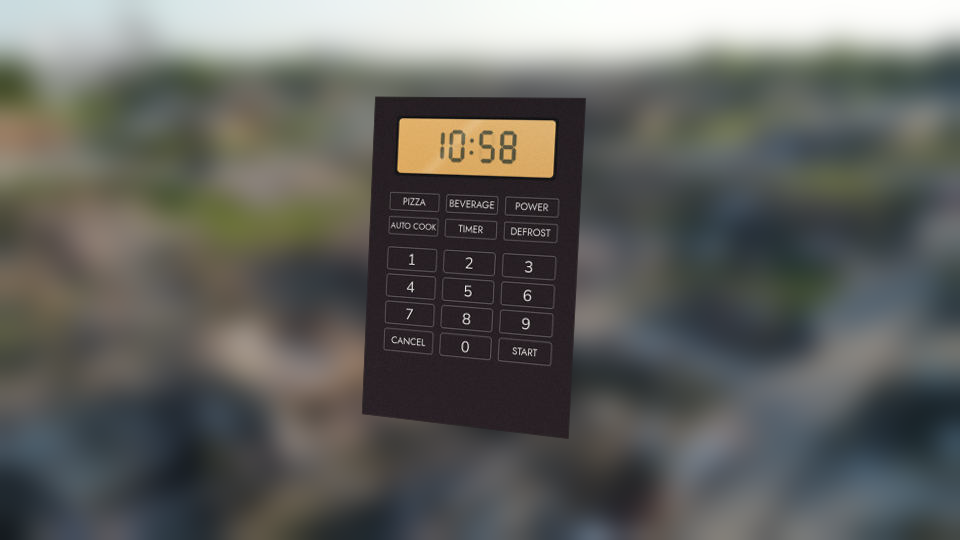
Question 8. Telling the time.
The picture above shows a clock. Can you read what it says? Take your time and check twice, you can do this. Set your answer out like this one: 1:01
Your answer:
10:58
